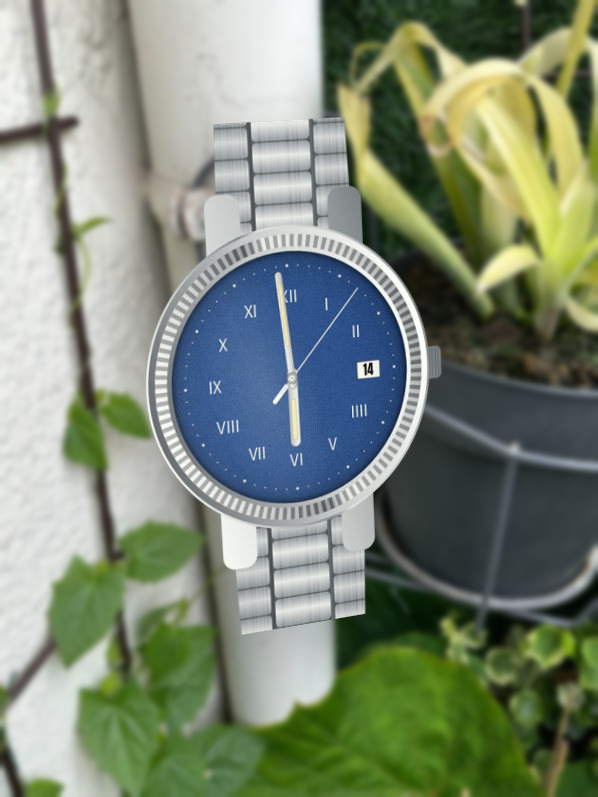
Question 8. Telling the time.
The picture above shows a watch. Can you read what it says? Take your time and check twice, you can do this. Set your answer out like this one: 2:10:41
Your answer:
5:59:07
